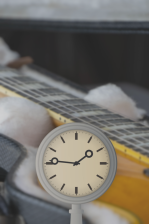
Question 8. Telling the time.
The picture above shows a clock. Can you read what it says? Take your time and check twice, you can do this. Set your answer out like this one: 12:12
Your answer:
1:46
